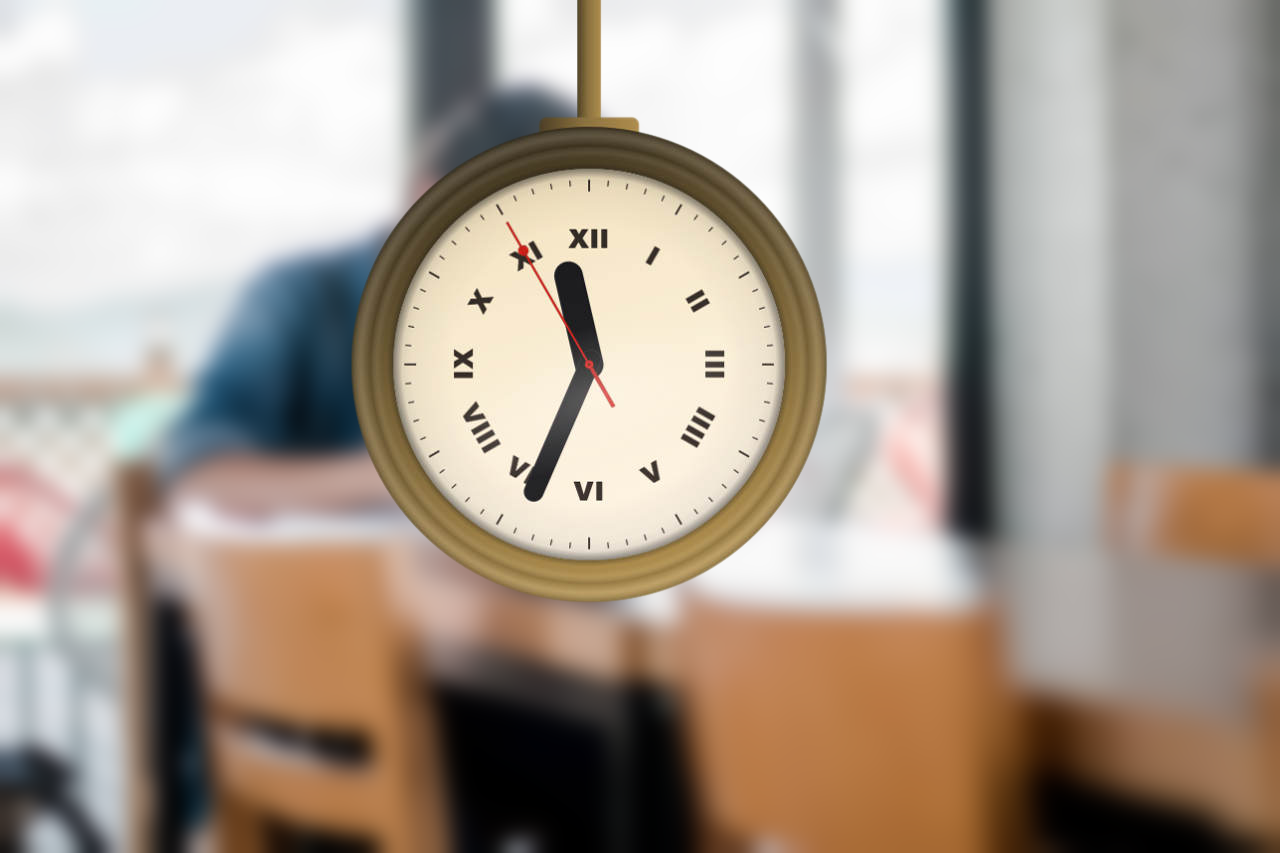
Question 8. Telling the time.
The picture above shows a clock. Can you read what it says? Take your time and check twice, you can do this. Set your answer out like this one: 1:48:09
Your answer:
11:33:55
